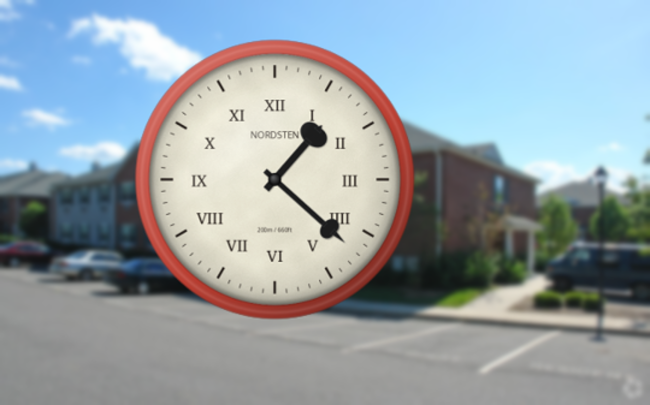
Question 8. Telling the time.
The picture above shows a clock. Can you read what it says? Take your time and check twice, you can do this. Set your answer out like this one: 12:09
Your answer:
1:22
